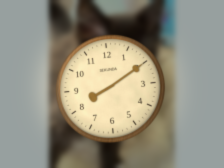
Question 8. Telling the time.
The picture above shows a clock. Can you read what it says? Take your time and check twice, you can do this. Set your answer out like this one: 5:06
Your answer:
8:10
